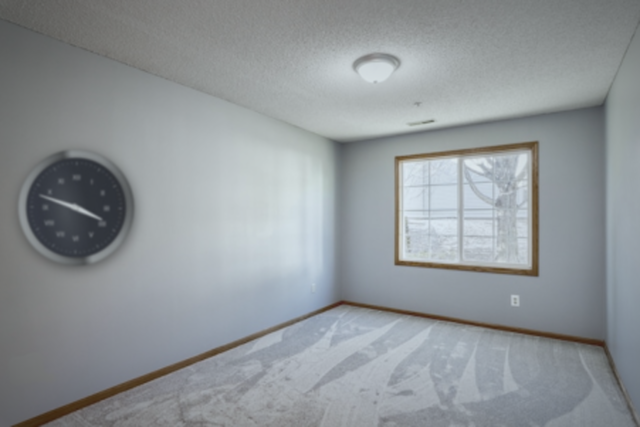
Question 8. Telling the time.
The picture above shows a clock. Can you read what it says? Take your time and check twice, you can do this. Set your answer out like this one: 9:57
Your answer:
3:48
